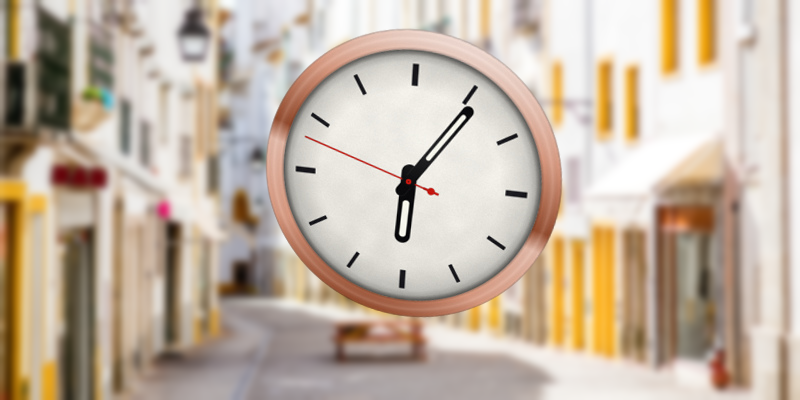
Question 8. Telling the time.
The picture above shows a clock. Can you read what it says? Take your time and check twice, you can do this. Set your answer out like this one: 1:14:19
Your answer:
6:05:48
